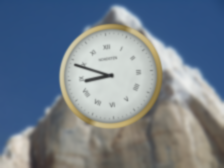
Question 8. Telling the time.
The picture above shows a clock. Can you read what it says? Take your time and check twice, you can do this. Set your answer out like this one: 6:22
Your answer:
8:49
